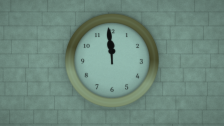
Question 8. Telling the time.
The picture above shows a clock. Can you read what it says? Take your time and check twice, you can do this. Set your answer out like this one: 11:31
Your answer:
11:59
